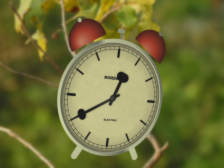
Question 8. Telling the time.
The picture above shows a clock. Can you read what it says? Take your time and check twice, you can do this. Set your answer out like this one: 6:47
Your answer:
12:40
